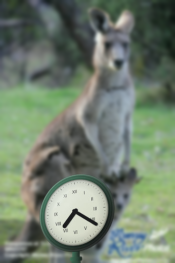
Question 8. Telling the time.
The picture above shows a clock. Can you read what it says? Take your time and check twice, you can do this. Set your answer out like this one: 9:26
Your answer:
7:21
